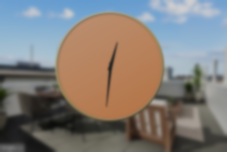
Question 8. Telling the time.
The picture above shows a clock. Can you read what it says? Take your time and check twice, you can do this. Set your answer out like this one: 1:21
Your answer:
12:31
